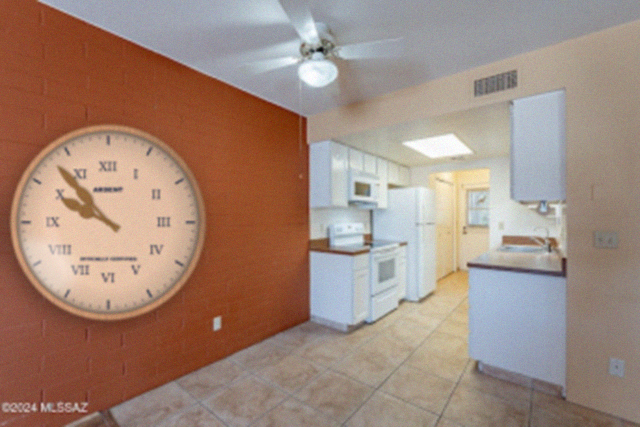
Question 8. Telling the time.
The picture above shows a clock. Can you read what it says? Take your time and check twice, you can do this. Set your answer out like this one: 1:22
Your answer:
9:53
